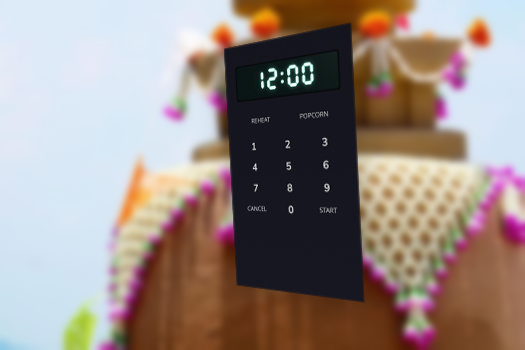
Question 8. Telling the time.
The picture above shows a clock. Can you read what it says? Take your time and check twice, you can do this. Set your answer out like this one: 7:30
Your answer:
12:00
